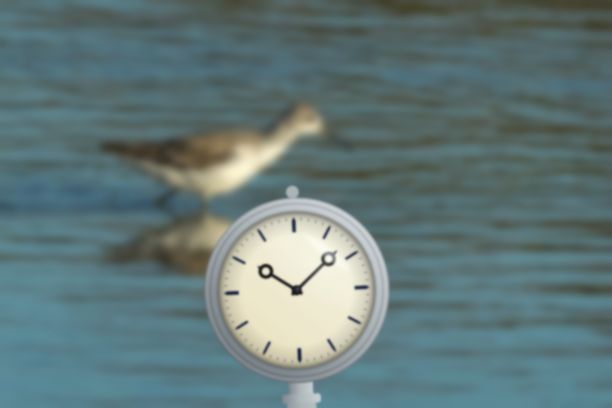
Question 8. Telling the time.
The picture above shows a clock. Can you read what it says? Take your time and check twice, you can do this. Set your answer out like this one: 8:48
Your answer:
10:08
